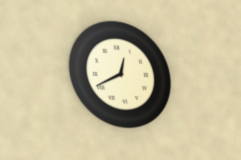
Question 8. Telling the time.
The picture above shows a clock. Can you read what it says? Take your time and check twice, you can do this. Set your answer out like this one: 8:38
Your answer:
12:41
